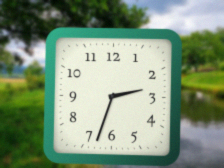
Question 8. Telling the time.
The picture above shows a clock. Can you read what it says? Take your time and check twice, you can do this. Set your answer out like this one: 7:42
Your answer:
2:33
